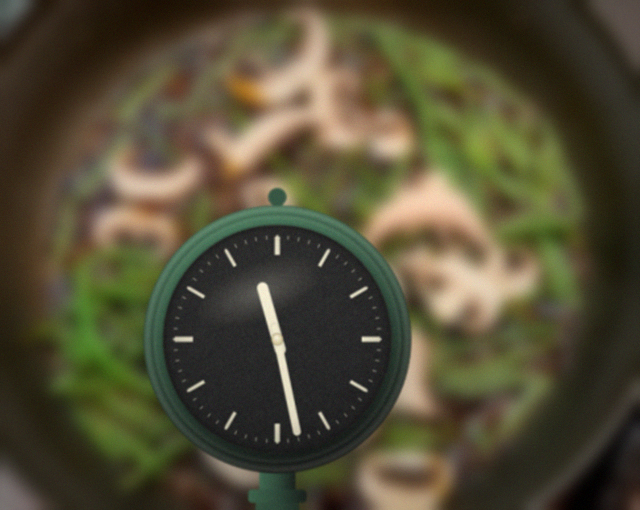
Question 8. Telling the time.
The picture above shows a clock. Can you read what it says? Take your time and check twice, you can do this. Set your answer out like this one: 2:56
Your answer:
11:28
